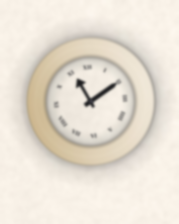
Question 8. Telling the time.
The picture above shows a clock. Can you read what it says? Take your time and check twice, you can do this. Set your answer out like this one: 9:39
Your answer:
11:10
